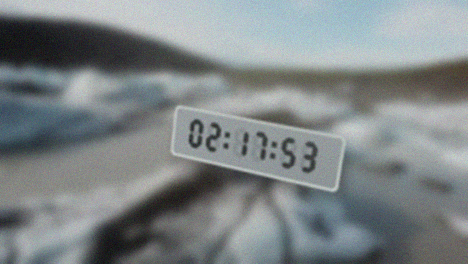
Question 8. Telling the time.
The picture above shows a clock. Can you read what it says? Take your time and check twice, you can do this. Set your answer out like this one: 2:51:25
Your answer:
2:17:53
